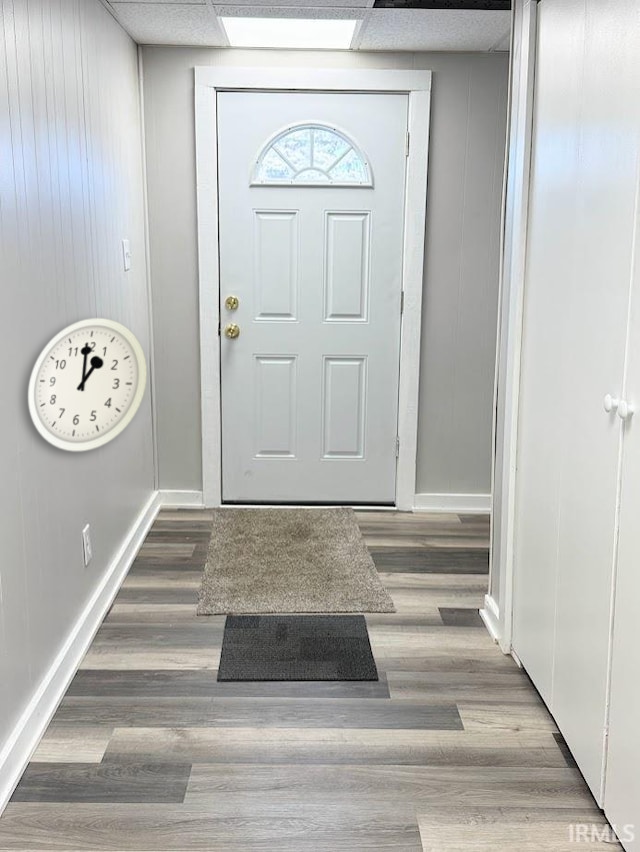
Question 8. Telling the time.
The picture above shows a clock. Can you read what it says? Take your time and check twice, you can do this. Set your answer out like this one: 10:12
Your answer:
12:59
